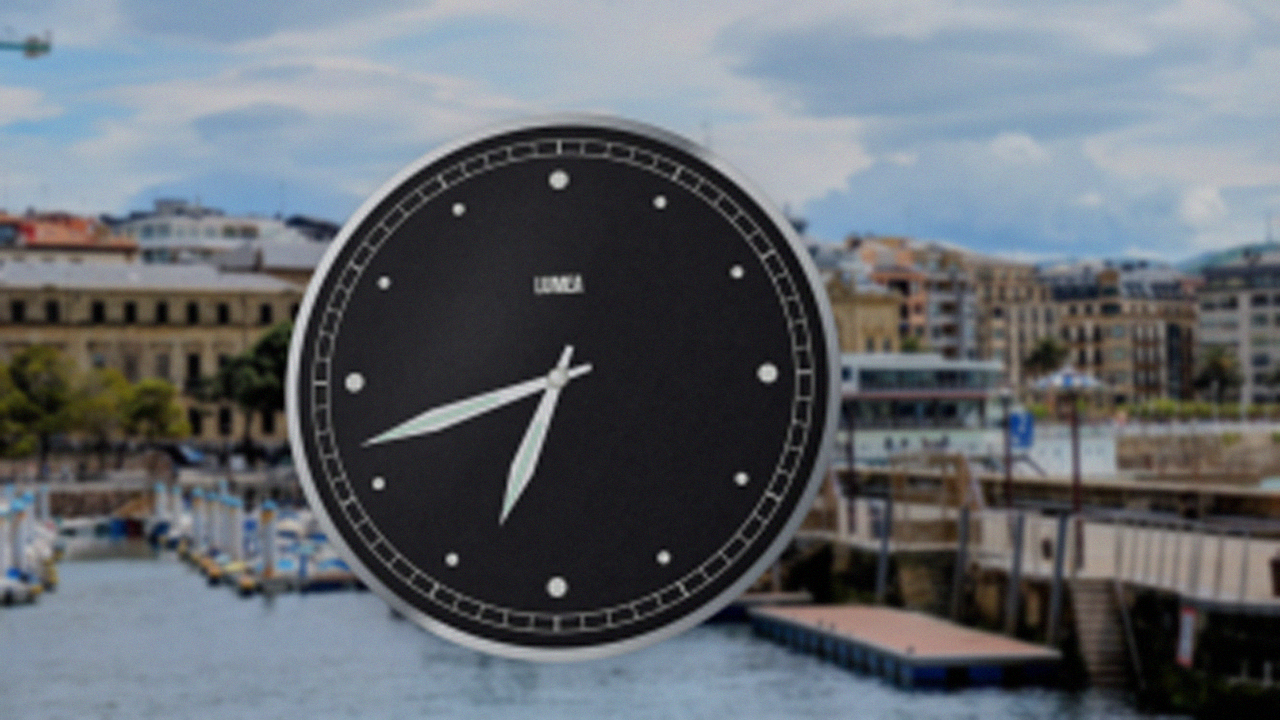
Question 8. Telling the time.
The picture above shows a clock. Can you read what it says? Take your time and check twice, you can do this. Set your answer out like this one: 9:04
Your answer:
6:42
